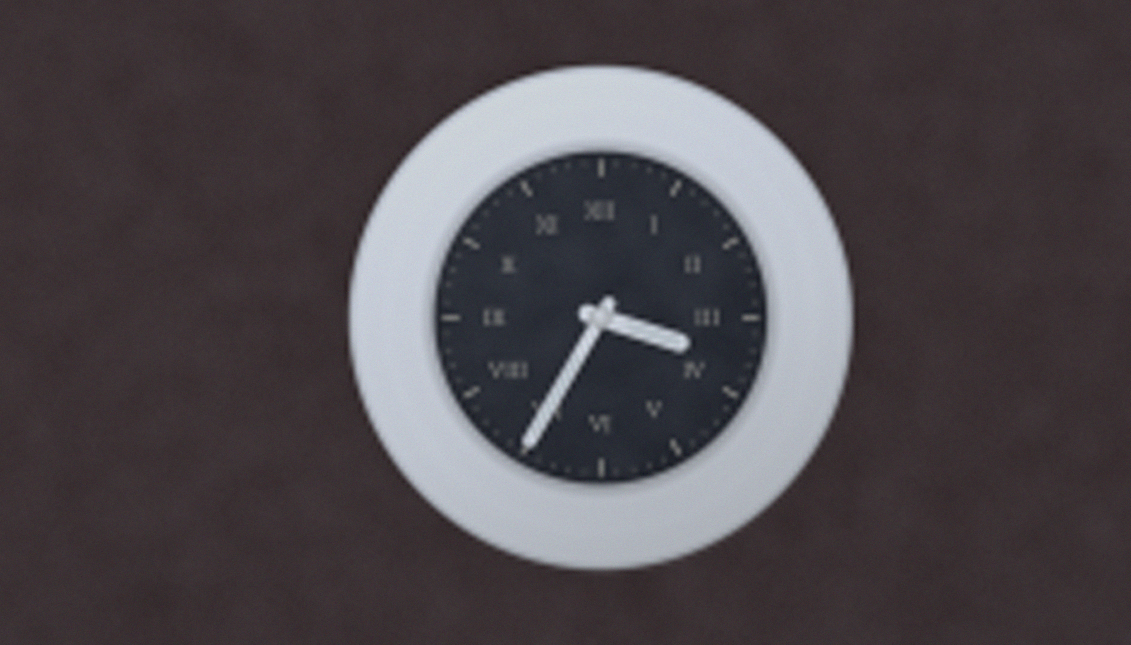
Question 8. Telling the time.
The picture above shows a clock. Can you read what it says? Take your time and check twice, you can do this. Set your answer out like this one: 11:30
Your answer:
3:35
